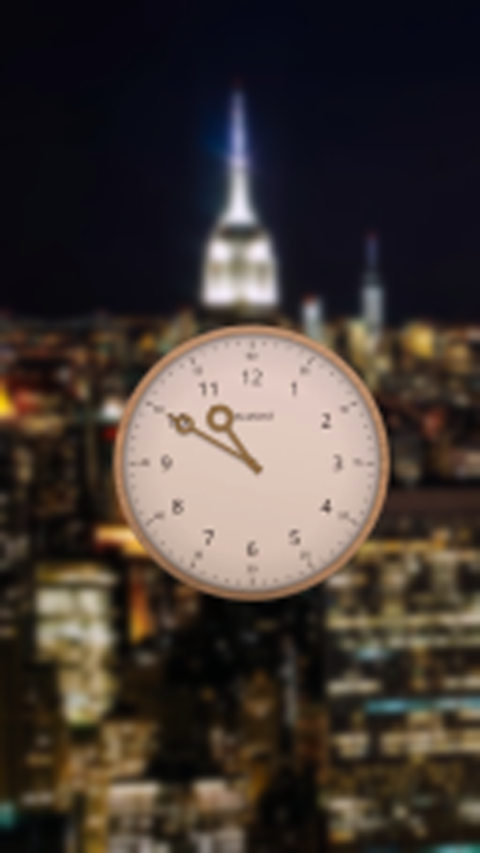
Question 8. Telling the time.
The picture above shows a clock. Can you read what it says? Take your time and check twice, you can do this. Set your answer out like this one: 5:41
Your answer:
10:50
